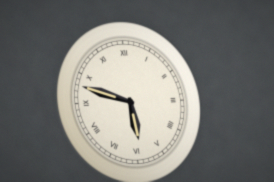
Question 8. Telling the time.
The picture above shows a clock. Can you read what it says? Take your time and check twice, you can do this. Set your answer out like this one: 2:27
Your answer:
5:48
